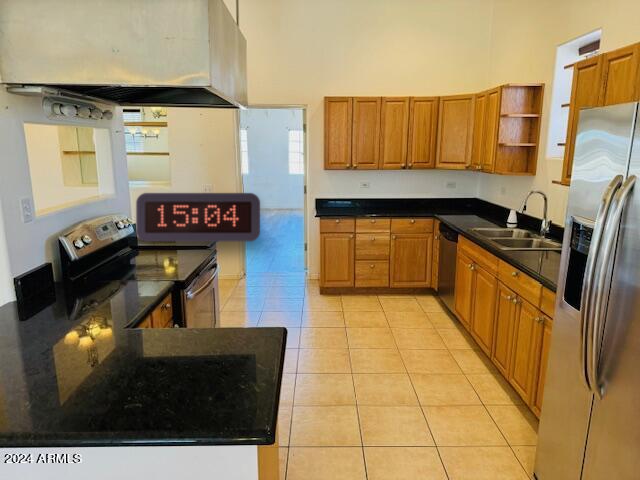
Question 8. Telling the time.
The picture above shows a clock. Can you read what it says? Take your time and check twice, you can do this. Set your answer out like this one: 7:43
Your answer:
15:04
